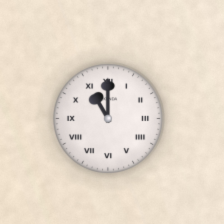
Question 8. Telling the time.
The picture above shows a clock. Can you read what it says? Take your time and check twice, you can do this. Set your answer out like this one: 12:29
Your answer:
11:00
